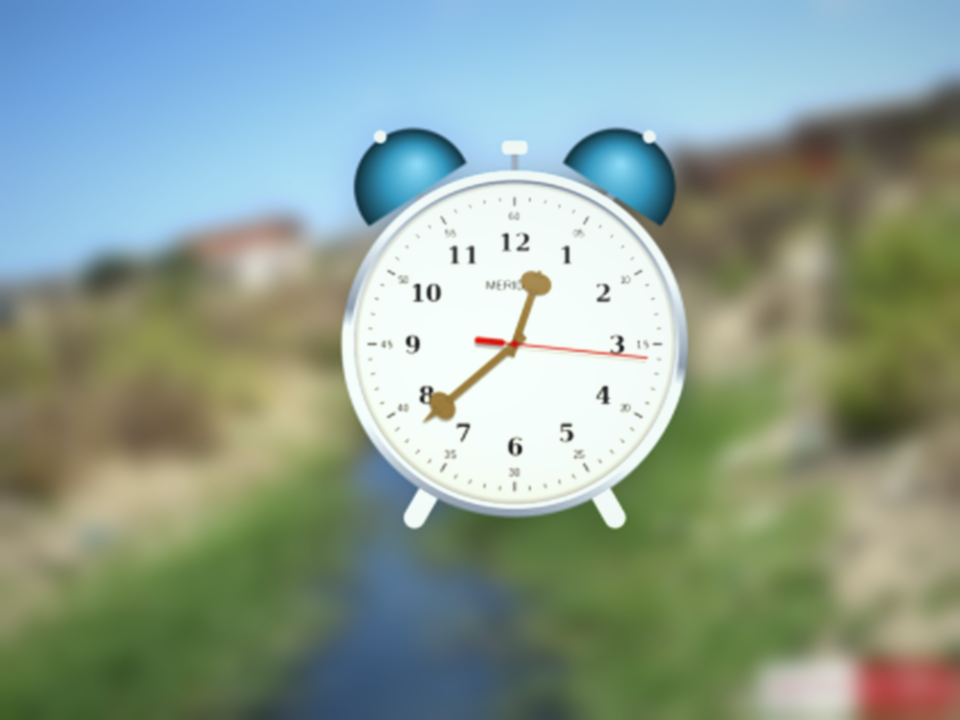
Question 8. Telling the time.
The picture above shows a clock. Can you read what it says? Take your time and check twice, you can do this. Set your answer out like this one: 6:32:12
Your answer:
12:38:16
